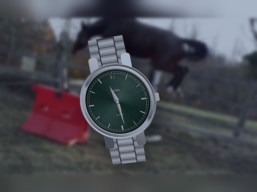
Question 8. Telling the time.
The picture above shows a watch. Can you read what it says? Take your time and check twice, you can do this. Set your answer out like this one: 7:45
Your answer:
11:29
